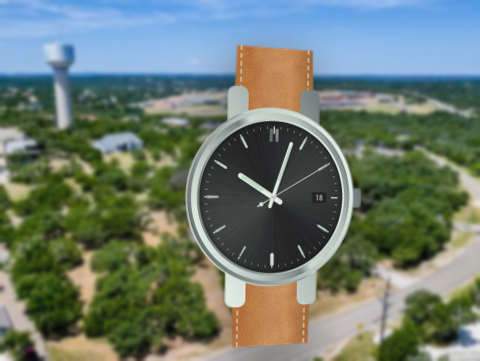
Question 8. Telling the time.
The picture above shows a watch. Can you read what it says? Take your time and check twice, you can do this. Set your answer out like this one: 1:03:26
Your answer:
10:03:10
